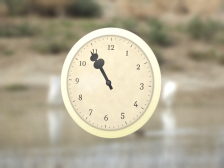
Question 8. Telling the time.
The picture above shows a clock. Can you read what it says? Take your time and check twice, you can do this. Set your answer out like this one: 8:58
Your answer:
10:54
